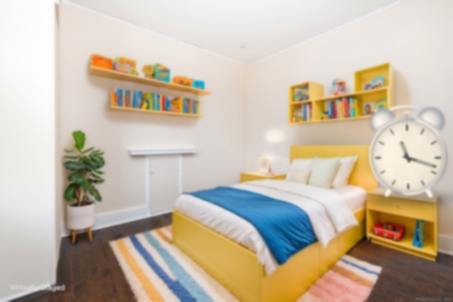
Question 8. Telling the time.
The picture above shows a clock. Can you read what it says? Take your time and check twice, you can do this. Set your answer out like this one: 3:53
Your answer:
11:18
